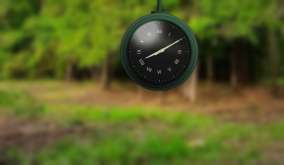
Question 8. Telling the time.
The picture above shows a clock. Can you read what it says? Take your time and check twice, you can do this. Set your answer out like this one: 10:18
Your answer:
8:10
